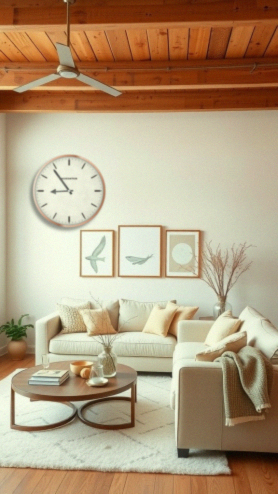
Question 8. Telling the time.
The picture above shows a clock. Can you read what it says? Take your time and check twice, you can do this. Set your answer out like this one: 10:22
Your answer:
8:54
